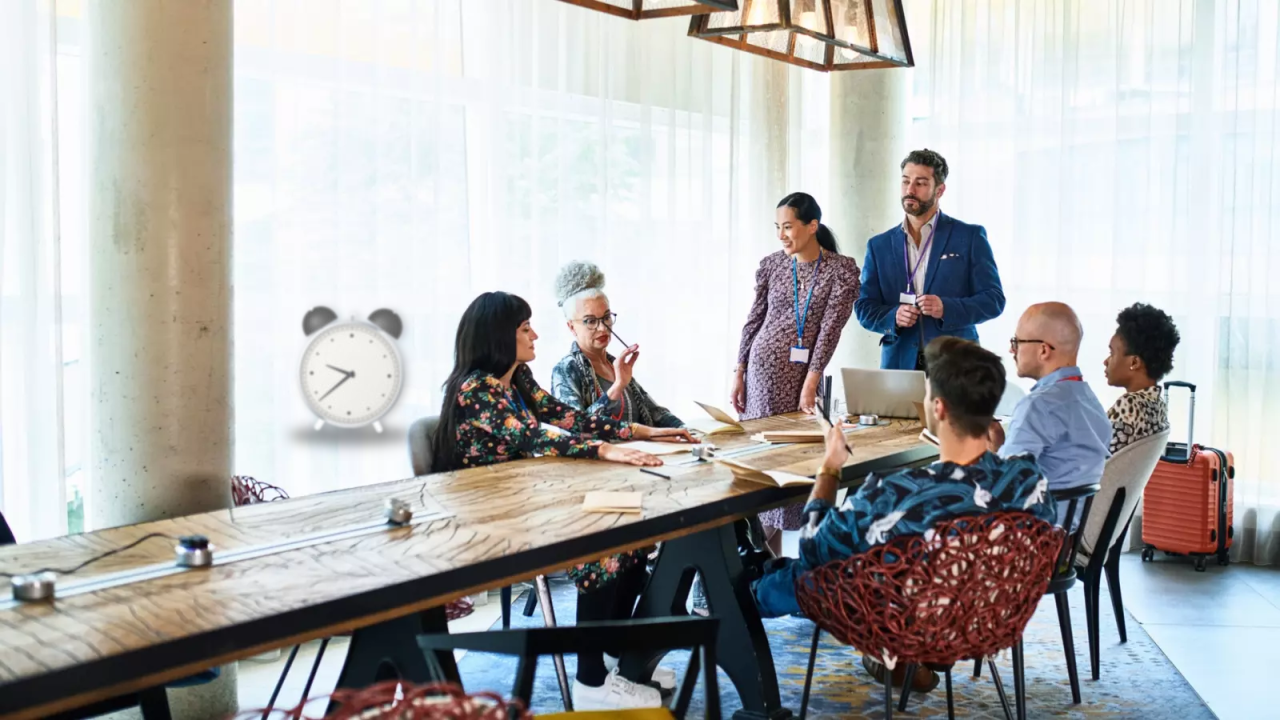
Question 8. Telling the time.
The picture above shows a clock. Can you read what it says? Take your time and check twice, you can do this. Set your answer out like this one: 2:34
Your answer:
9:38
